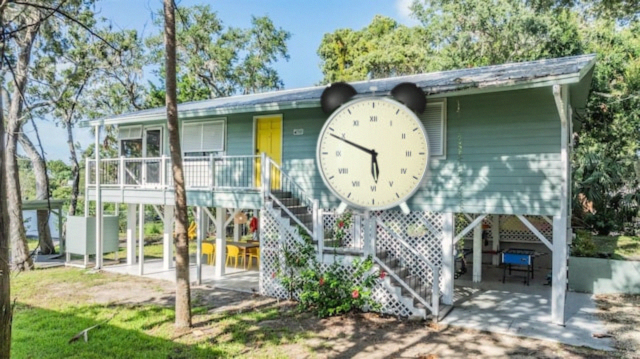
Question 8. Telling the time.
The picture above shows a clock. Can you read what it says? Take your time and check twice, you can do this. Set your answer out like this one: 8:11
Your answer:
5:49
